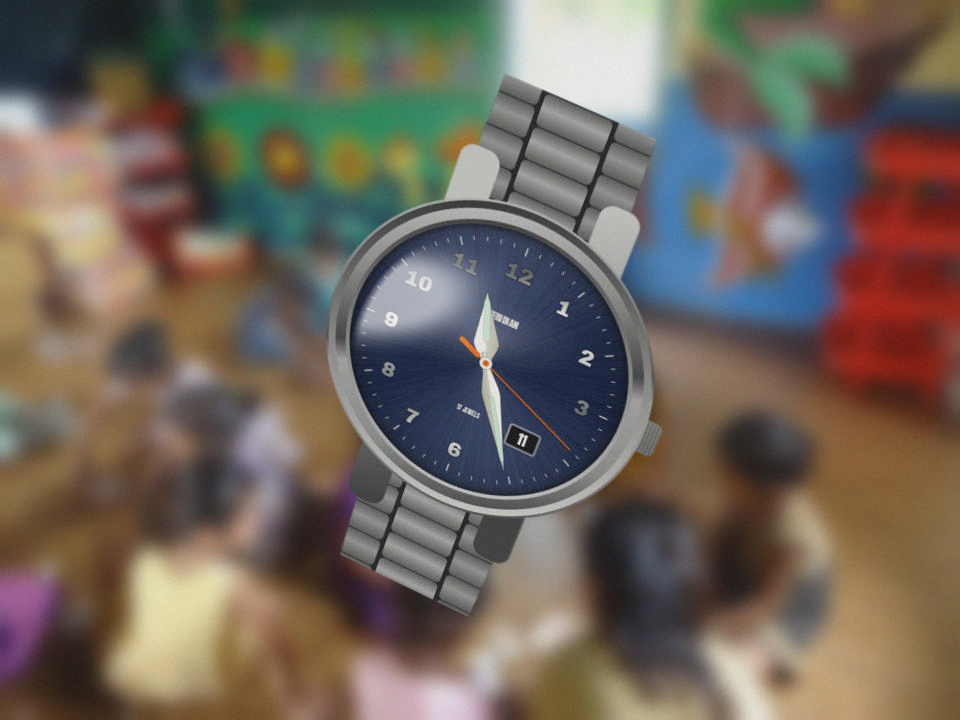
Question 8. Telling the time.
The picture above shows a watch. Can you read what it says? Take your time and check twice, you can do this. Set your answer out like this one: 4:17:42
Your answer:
11:25:19
